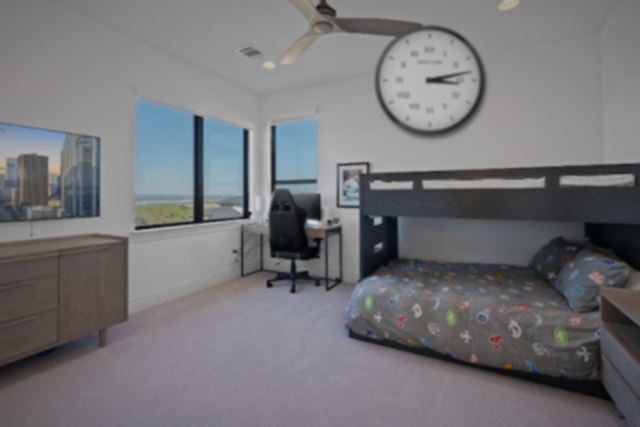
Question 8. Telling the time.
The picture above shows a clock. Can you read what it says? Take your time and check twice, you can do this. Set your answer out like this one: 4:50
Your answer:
3:13
